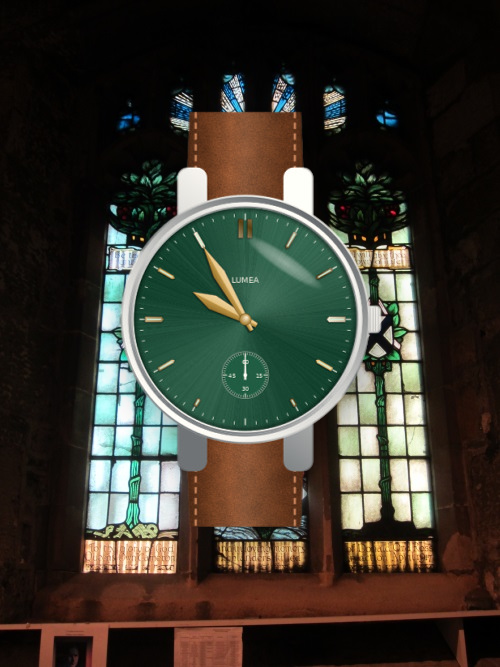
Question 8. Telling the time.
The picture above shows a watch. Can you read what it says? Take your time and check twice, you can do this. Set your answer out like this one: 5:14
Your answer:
9:55
